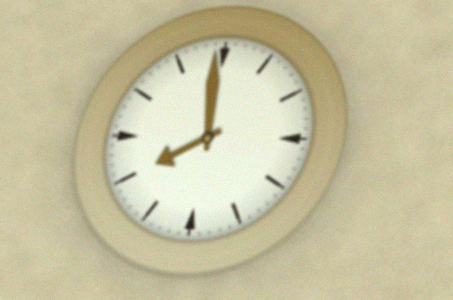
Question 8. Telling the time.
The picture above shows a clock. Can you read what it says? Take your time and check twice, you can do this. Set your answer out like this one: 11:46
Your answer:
7:59
